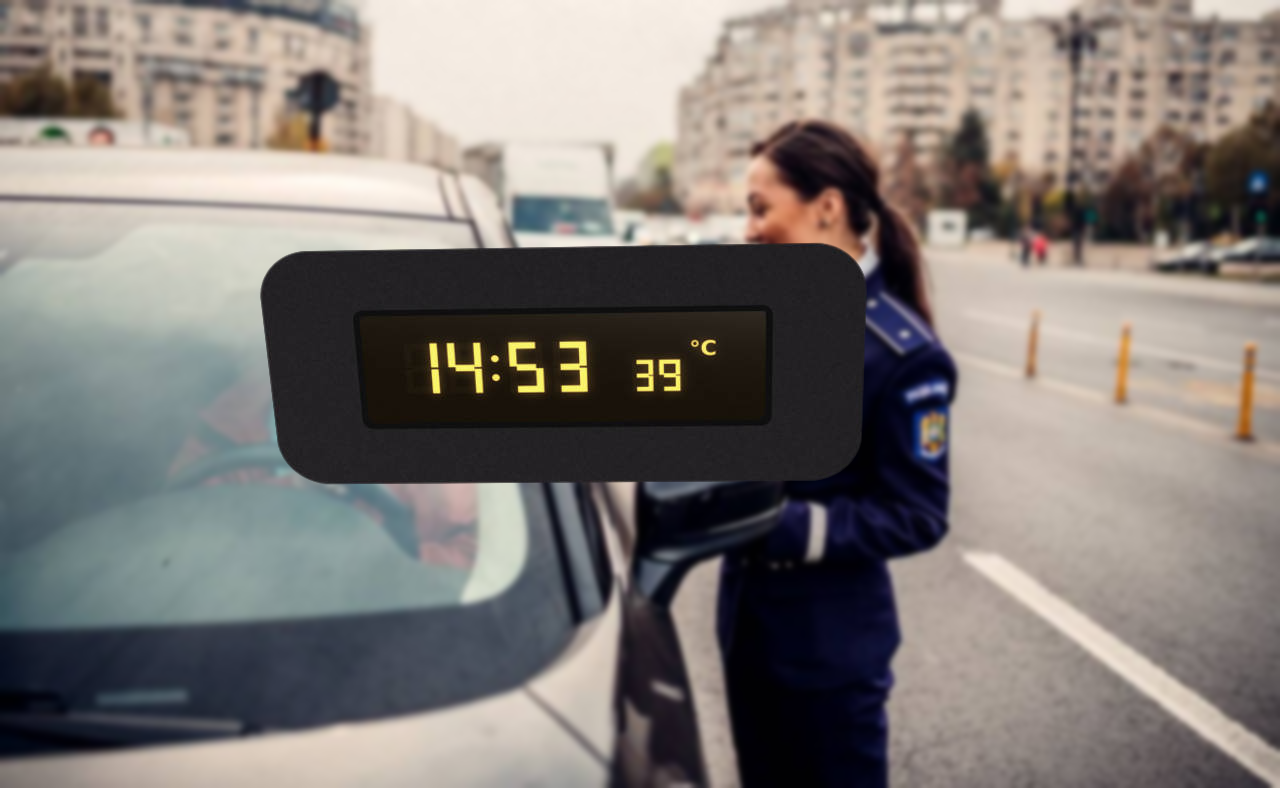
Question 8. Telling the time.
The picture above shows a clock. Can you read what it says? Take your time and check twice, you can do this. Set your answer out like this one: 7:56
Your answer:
14:53
